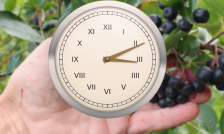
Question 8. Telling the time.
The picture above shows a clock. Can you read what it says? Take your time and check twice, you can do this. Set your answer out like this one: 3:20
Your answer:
3:11
